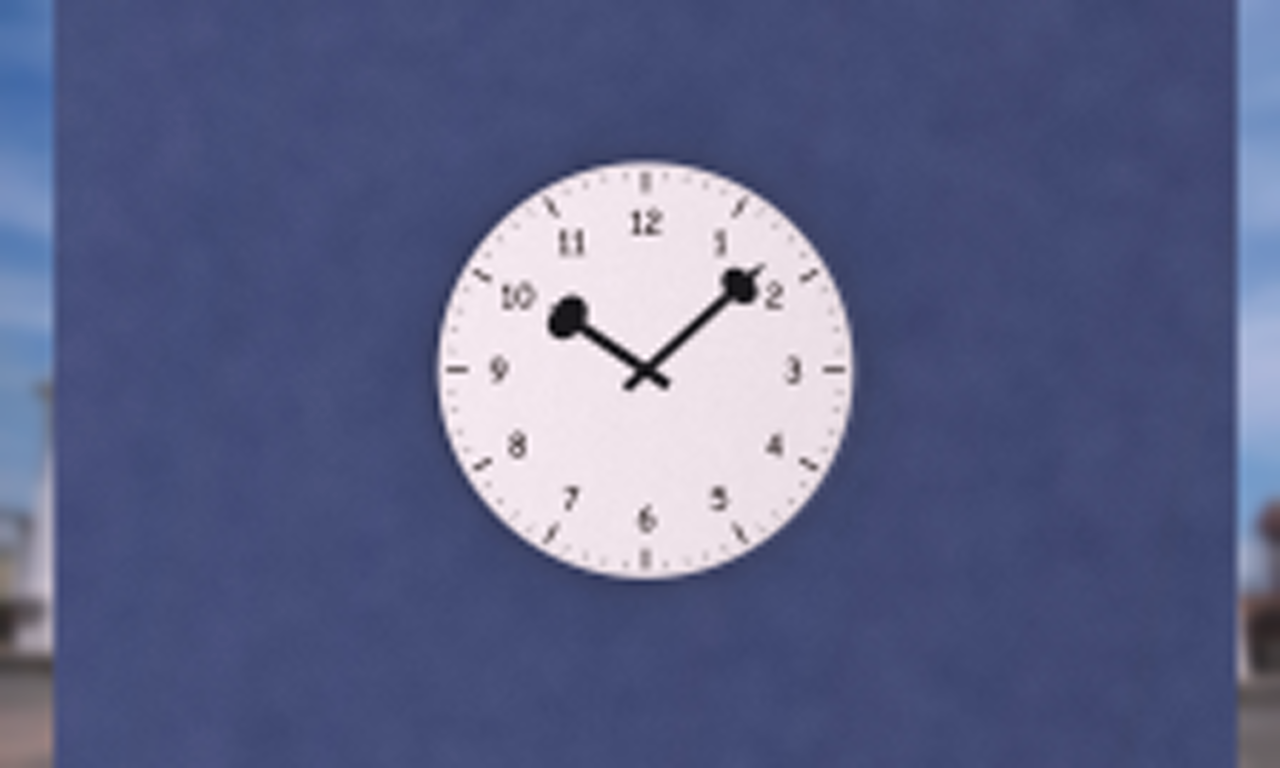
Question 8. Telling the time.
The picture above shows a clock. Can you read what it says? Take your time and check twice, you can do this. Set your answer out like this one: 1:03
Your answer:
10:08
